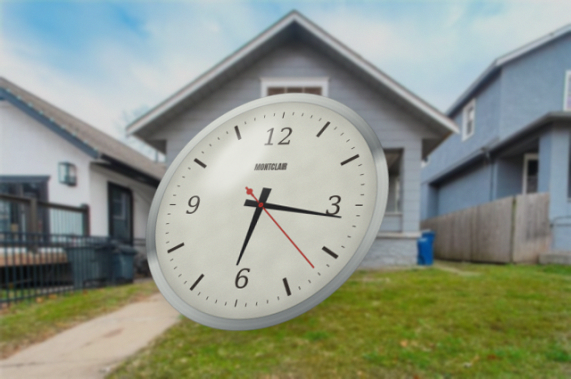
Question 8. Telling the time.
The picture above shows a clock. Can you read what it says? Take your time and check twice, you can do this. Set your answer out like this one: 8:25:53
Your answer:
6:16:22
